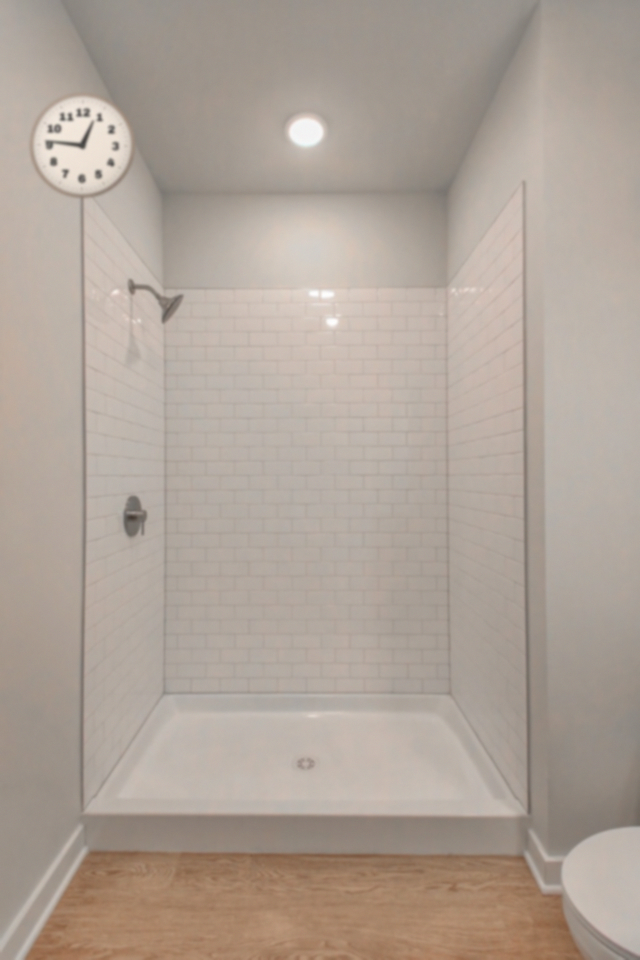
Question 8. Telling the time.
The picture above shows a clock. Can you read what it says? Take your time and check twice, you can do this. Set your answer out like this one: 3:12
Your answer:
12:46
